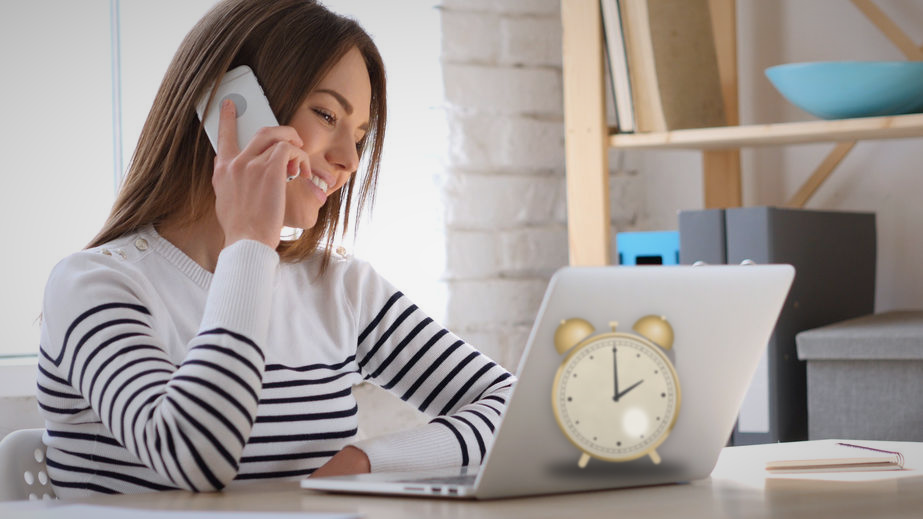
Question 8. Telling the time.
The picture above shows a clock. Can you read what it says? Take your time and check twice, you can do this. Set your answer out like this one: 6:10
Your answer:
2:00
